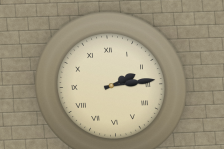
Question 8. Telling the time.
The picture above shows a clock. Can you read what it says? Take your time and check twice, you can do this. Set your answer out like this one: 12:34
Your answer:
2:14
